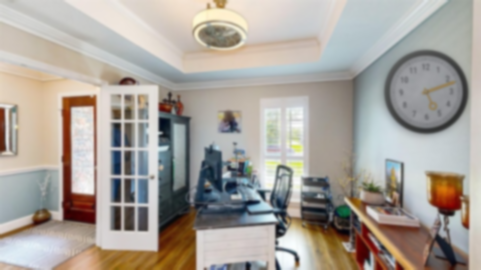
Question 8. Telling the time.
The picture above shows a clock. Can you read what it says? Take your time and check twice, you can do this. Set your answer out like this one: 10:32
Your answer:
5:12
